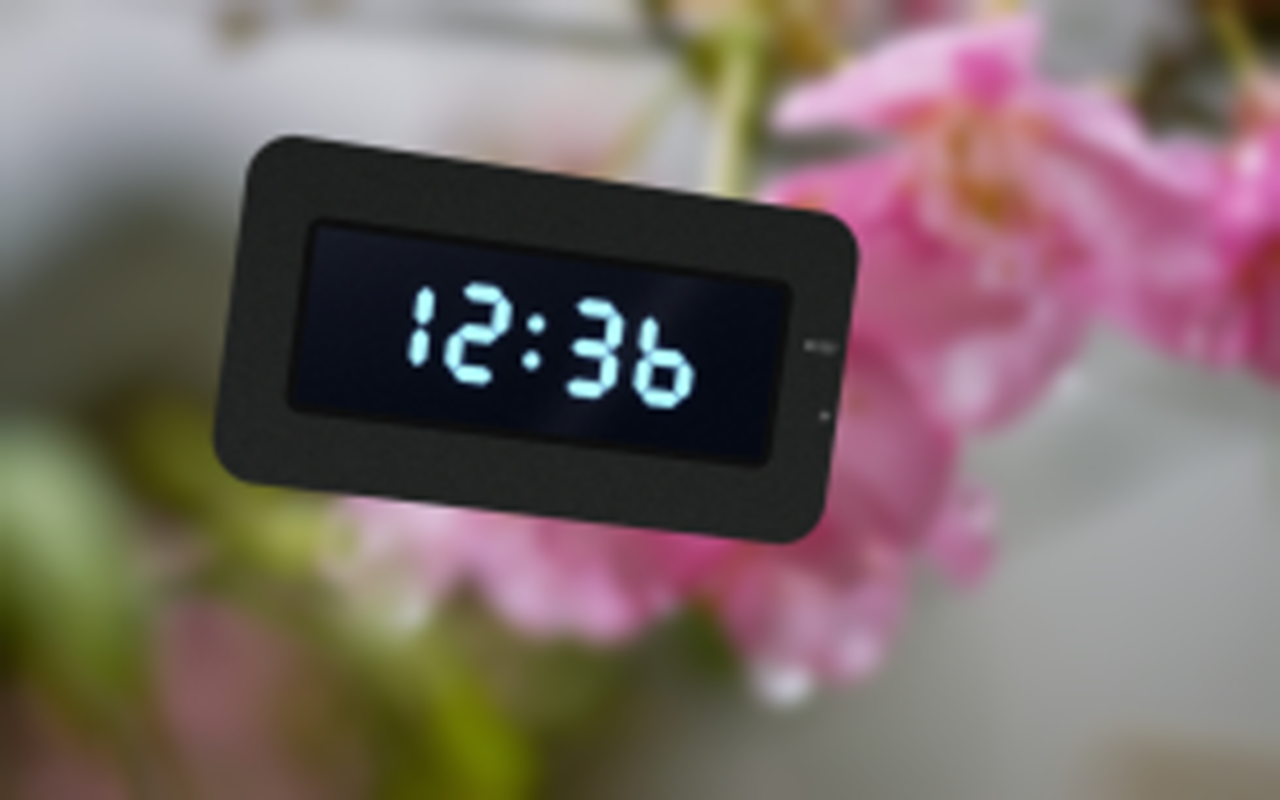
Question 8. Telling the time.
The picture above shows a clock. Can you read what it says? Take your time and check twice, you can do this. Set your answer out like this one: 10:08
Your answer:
12:36
